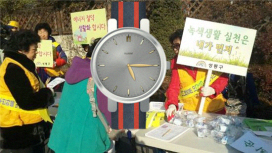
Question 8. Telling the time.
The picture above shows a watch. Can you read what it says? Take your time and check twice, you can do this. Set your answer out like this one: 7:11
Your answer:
5:15
